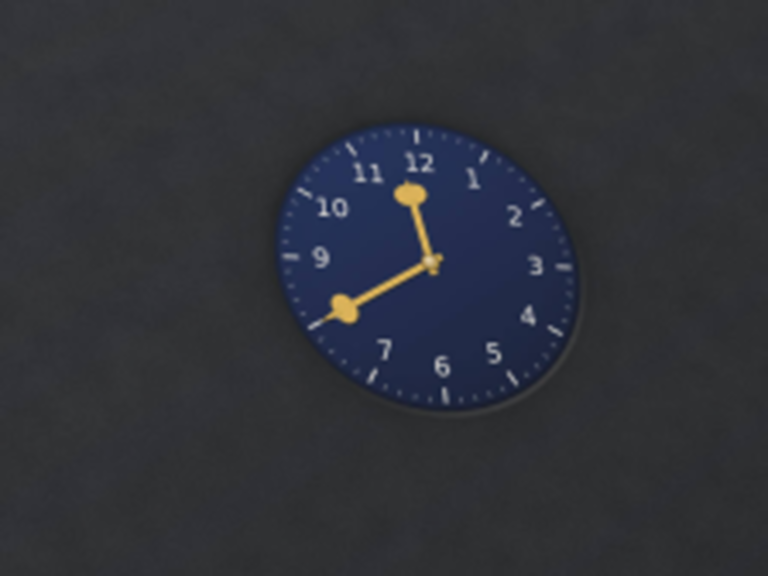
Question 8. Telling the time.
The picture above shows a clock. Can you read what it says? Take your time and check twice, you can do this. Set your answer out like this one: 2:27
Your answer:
11:40
